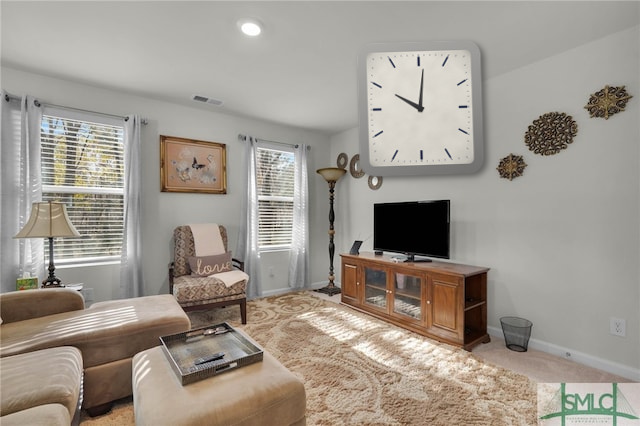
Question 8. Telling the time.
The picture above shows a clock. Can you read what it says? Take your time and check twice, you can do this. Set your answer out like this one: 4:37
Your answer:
10:01
